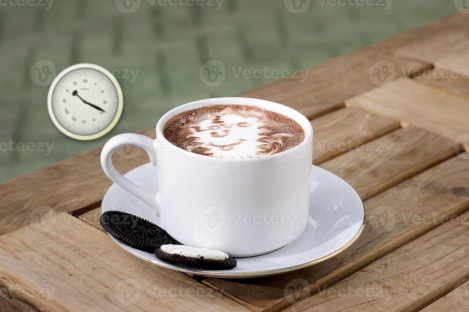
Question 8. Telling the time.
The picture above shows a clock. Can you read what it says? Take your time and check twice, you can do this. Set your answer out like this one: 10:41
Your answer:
10:19
